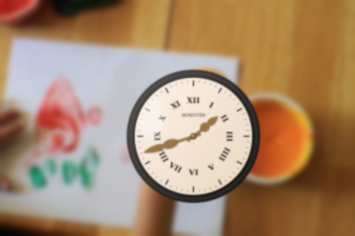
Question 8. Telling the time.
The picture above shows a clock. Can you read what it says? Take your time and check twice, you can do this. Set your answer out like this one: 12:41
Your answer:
1:42
